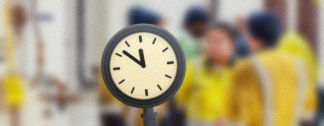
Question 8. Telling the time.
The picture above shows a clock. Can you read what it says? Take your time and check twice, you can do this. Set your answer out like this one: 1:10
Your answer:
11:52
